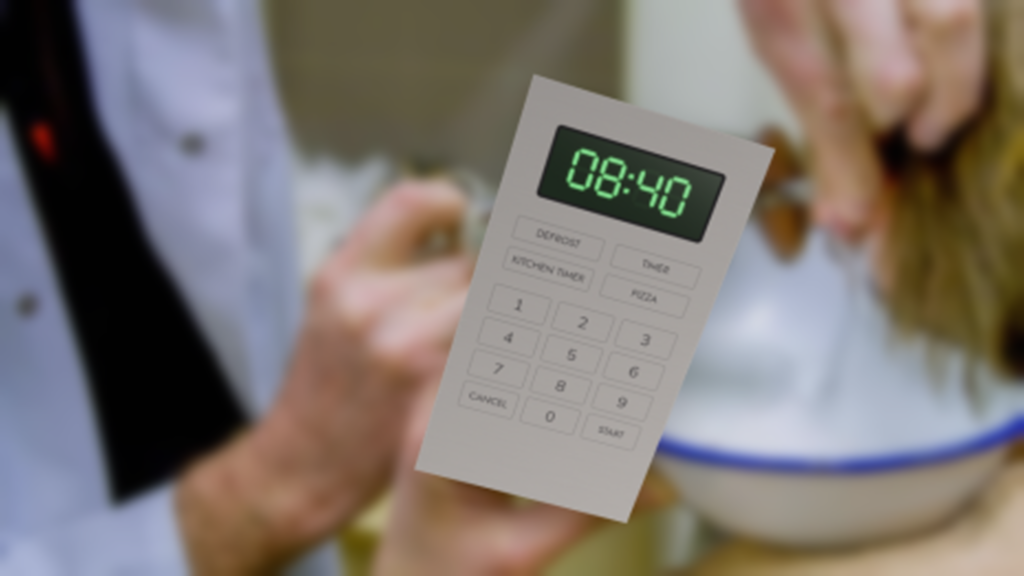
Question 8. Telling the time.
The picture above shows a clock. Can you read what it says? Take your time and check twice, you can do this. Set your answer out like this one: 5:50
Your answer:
8:40
